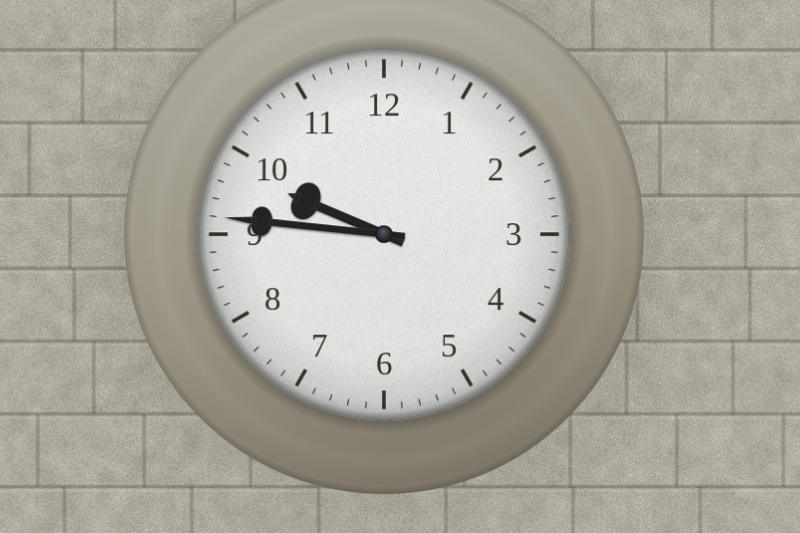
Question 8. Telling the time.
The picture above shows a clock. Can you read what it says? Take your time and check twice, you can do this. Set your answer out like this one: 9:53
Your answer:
9:46
